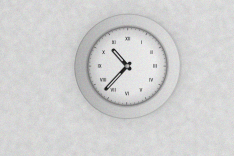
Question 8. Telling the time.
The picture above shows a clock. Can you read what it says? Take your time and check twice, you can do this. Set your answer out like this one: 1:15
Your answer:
10:37
